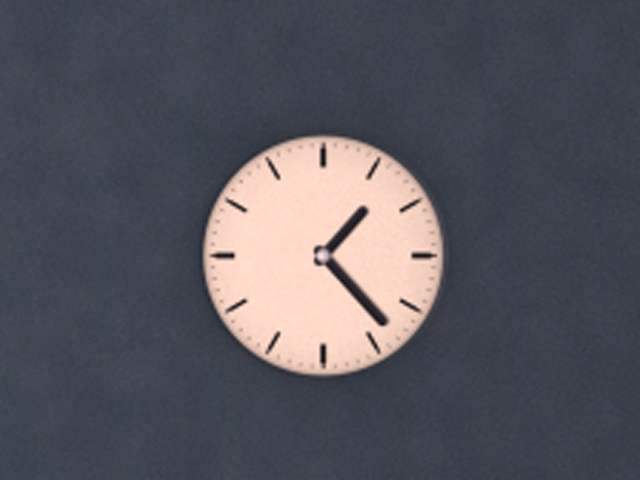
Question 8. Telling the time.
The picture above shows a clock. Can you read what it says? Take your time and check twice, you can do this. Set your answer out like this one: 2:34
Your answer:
1:23
